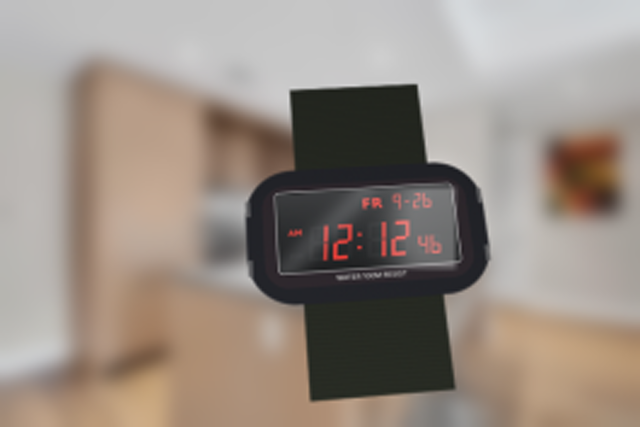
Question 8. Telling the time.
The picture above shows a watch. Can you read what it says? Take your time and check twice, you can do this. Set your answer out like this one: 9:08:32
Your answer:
12:12:46
